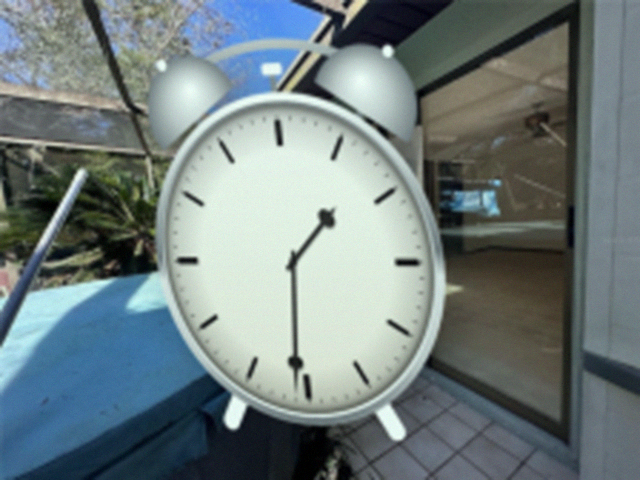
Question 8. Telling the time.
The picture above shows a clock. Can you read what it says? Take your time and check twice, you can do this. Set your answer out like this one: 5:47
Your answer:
1:31
